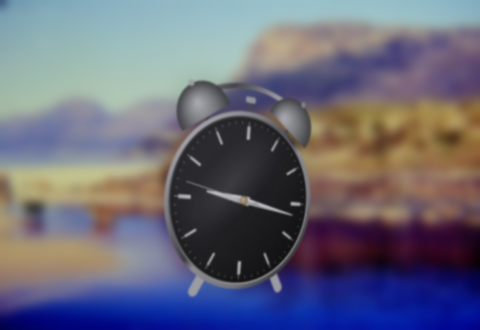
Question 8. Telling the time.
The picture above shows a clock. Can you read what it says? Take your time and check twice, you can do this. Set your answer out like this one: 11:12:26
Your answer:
9:16:47
